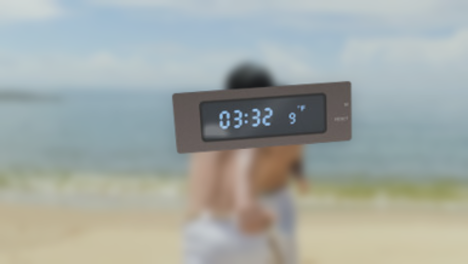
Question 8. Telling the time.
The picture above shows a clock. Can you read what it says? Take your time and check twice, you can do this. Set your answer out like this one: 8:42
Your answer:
3:32
